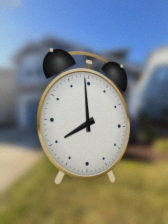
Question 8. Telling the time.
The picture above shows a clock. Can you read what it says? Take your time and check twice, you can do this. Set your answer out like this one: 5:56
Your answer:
7:59
